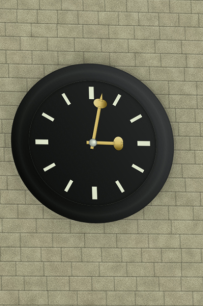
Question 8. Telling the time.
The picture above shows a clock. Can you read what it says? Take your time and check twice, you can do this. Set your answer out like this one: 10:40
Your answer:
3:02
